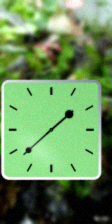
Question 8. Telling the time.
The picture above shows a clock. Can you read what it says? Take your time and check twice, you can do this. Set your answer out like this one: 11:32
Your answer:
1:38
